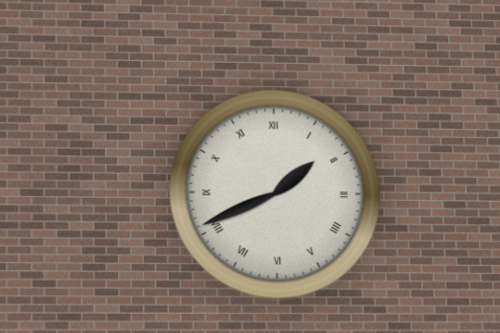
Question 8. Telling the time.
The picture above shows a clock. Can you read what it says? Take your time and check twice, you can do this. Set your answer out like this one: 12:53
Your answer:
1:41
